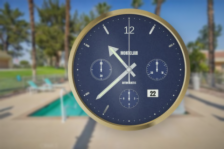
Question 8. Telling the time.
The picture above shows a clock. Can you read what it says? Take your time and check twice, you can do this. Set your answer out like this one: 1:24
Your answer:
10:38
